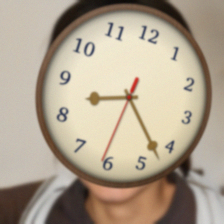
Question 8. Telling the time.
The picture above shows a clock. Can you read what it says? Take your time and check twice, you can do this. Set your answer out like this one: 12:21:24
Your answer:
8:22:31
